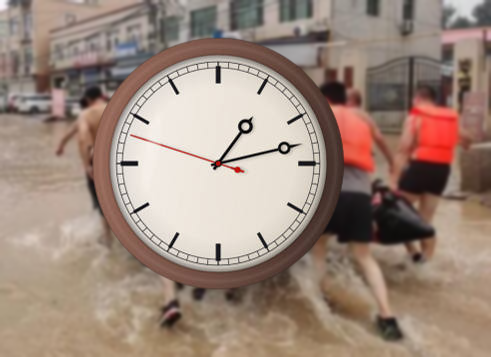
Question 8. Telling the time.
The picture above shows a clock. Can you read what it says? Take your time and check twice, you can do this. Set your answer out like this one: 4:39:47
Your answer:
1:12:48
